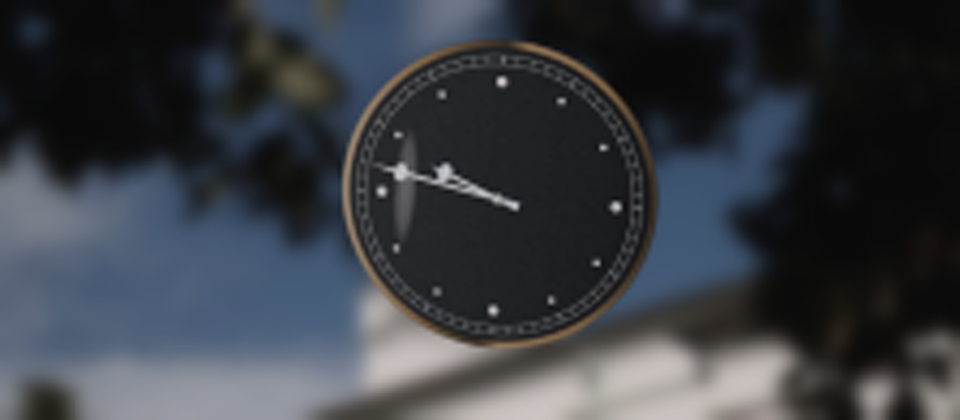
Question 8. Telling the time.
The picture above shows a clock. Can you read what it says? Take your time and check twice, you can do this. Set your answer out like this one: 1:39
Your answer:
9:47
